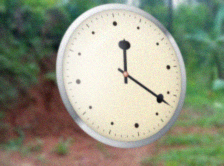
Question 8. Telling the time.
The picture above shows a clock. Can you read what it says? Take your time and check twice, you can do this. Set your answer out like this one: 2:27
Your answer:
12:22
